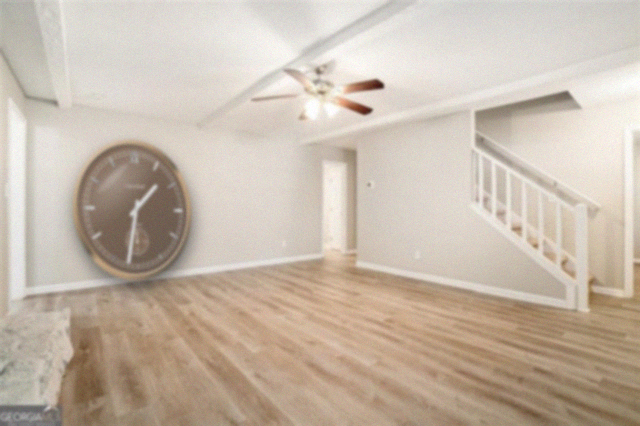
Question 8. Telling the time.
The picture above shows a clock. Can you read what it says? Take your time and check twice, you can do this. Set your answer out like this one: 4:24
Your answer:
1:32
